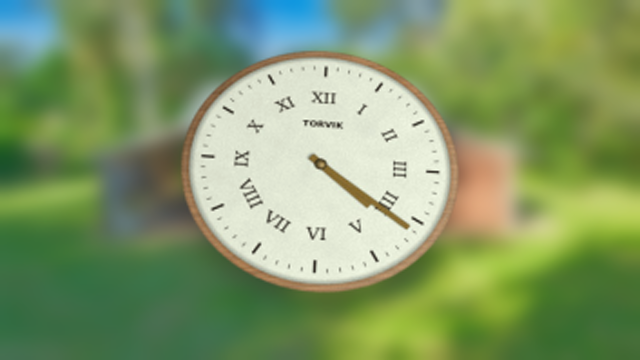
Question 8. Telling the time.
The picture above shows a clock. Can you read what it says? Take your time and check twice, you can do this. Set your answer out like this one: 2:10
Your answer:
4:21
